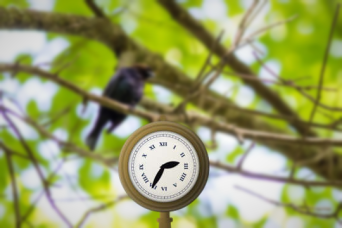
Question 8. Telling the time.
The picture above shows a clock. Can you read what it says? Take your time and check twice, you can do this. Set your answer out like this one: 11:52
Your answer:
2:35
